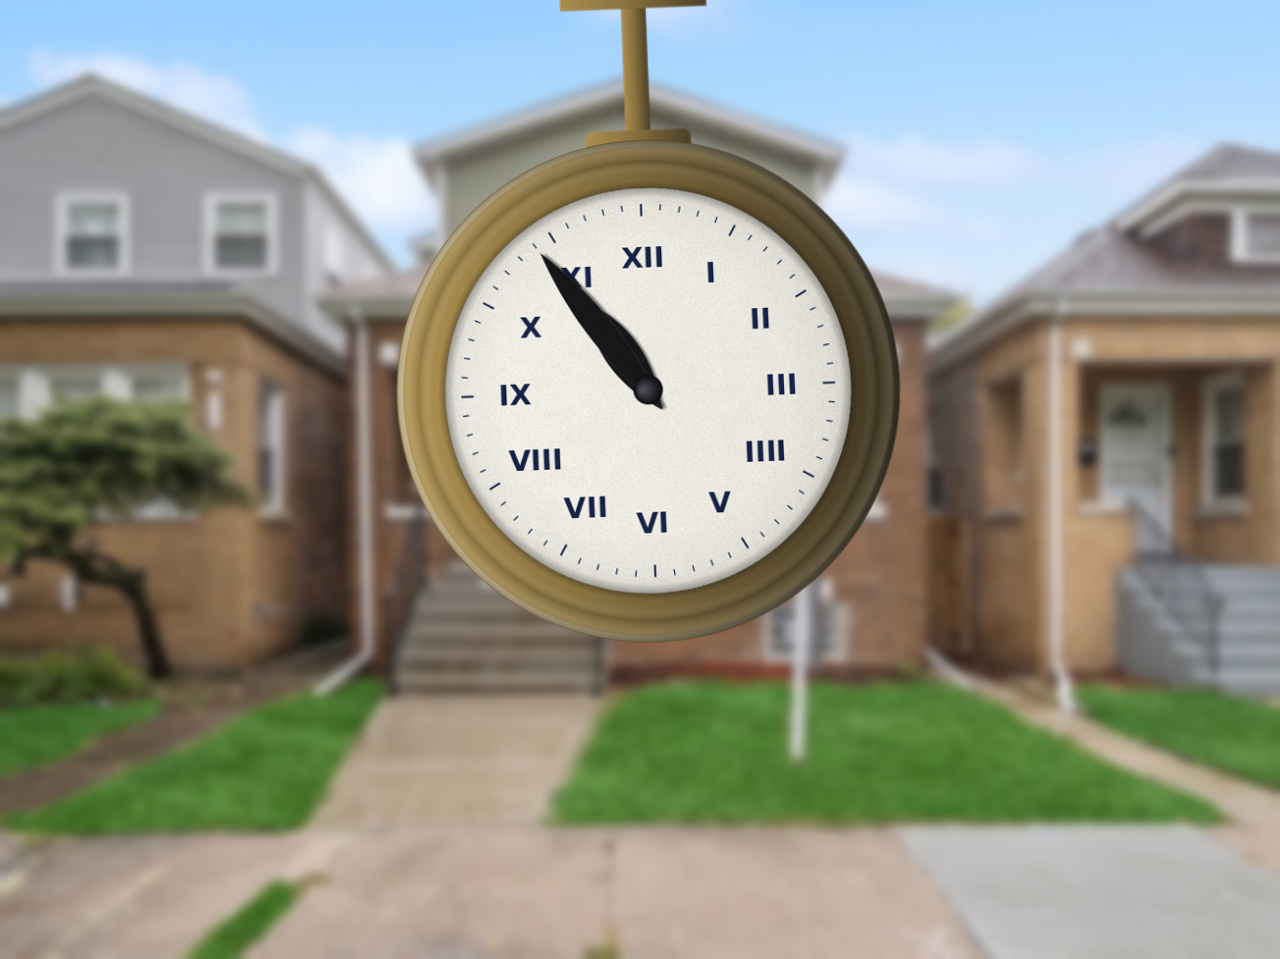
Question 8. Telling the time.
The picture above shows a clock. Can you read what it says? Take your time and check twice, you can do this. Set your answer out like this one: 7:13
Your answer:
10:54
